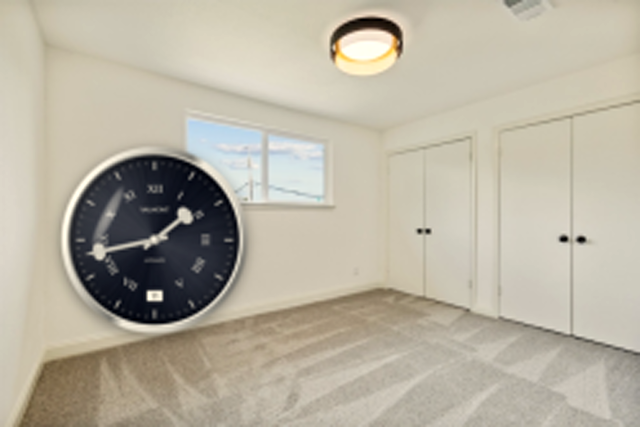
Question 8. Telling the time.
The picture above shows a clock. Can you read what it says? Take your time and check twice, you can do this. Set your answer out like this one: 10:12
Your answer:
1:43
